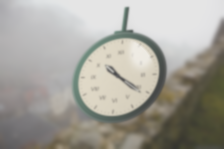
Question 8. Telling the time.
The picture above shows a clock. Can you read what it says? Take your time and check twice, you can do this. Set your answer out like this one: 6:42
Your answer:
10:21
